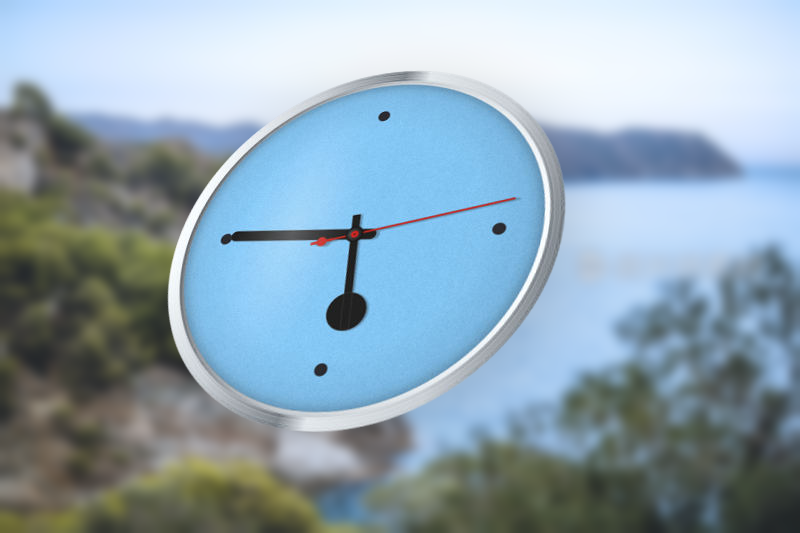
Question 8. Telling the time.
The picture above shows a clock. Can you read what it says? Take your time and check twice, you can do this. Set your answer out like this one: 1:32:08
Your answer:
5:45:13
